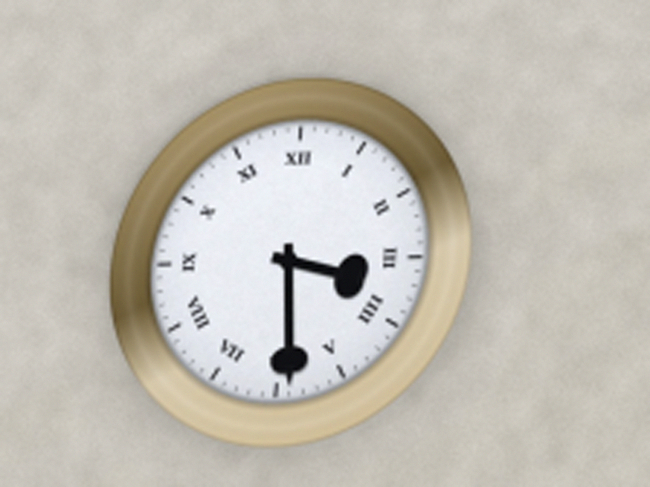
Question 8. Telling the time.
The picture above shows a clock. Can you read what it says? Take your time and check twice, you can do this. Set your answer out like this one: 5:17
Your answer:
3:29
